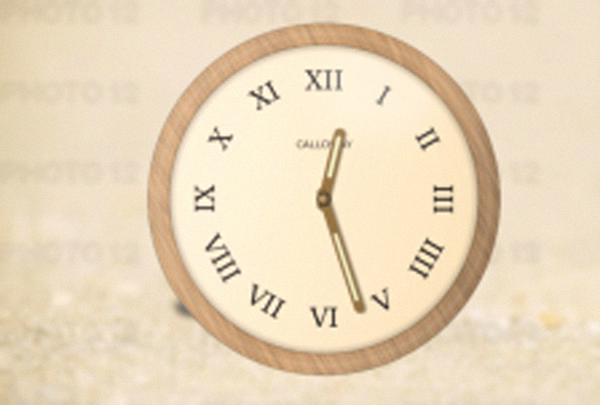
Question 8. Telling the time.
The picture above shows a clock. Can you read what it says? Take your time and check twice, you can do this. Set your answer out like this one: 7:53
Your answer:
12:27
